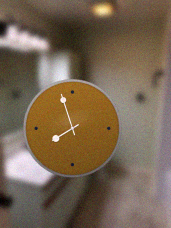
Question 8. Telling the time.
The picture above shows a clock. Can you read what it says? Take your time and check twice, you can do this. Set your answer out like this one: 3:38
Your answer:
7:57
